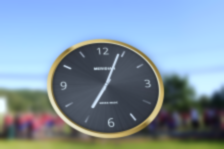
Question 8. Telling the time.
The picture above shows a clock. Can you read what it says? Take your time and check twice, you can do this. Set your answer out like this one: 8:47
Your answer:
7:04
